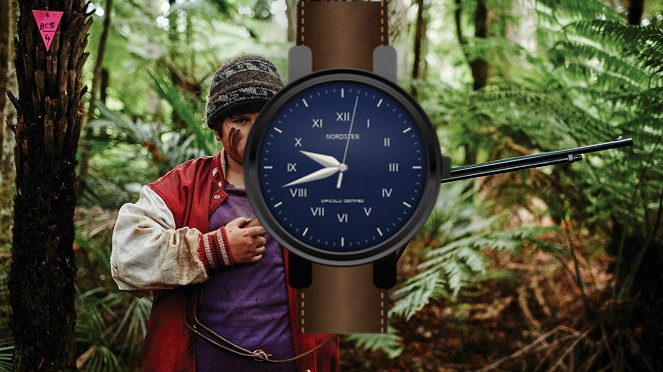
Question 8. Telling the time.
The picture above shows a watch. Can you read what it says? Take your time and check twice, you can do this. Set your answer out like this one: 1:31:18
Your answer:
9:42:02
